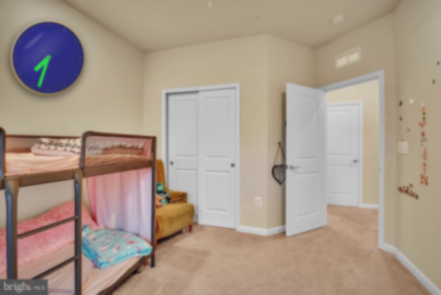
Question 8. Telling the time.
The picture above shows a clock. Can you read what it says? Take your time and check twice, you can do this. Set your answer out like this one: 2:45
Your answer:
7:33
